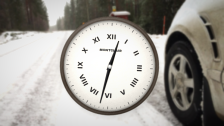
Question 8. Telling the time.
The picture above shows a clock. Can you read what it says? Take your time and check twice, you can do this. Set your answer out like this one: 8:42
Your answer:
12:32
